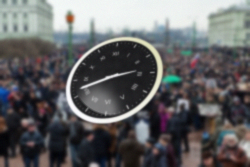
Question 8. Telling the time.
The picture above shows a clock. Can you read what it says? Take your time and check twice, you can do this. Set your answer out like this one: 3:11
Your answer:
2:42
